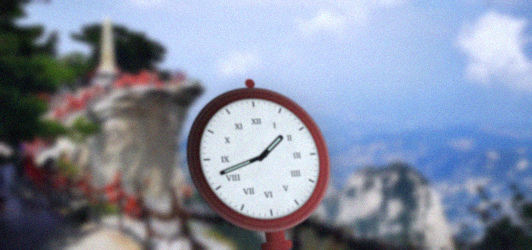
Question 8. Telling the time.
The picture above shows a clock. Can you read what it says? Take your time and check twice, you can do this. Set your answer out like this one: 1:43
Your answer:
1:42
